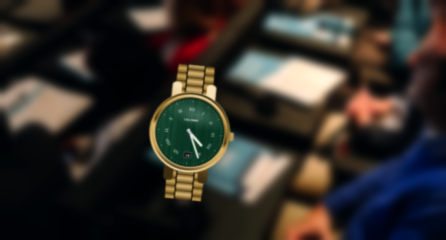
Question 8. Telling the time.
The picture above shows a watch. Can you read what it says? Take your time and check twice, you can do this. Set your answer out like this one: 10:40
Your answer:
4:26
